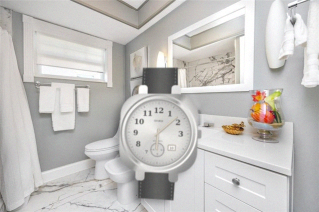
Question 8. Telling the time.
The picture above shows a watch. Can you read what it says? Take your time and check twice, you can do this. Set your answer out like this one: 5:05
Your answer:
6:08
